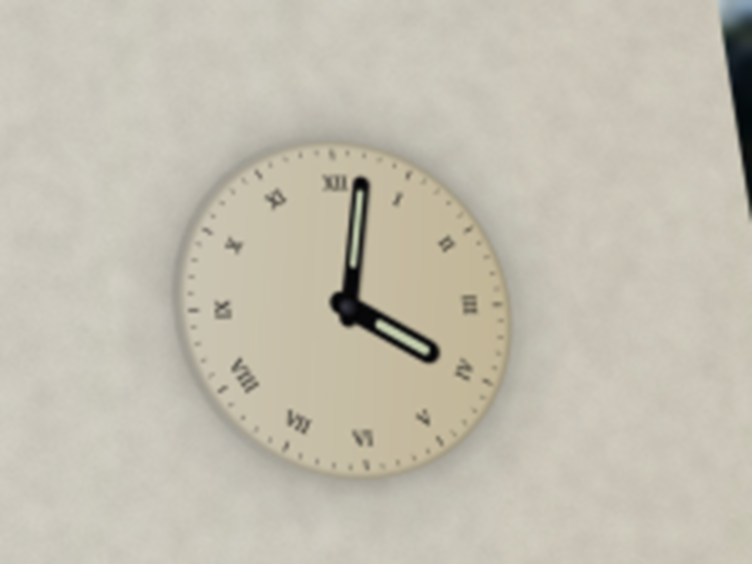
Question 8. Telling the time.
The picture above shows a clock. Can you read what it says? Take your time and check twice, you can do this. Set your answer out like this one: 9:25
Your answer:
4:02
